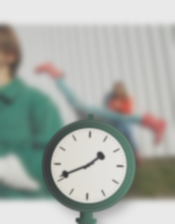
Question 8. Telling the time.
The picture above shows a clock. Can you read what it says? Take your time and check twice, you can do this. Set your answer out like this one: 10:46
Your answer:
1:41
